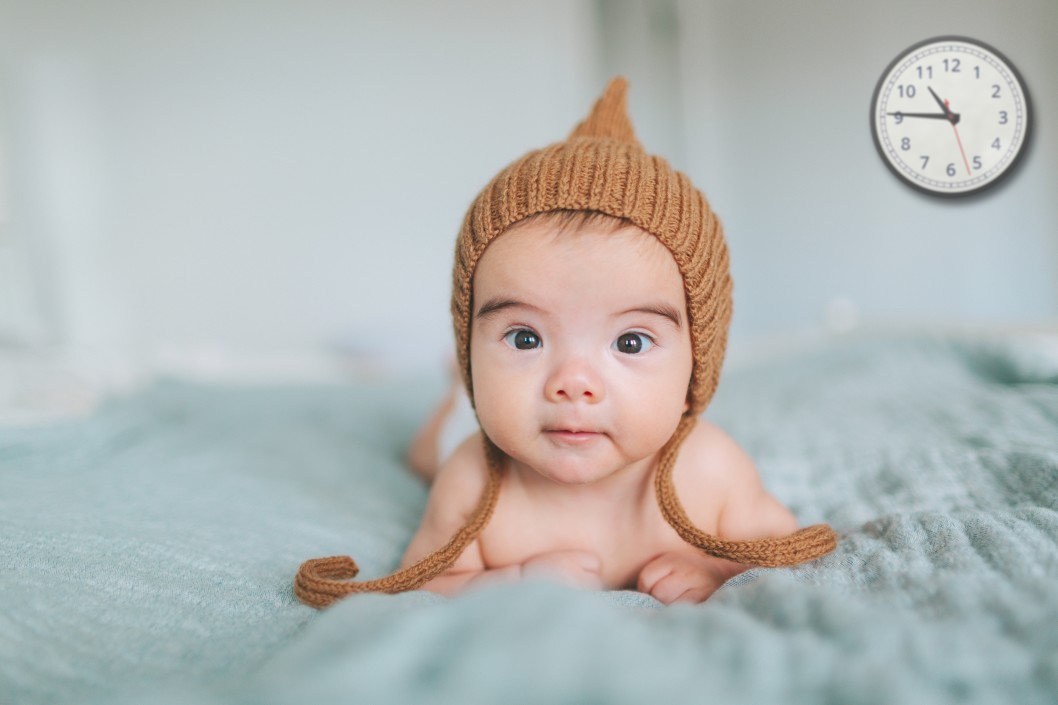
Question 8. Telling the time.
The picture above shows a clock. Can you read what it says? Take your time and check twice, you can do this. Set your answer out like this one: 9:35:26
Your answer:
10:45:27
